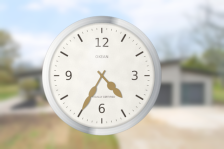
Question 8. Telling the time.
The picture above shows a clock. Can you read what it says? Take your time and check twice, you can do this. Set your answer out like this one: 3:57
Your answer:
4:35
